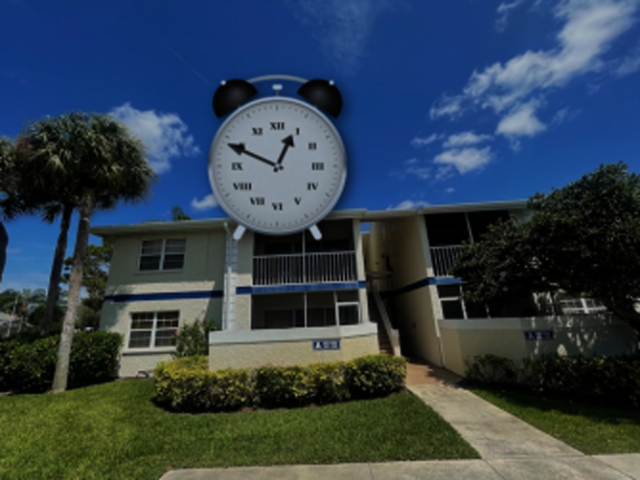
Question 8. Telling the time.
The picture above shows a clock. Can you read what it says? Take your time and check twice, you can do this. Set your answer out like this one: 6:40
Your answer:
12:49
